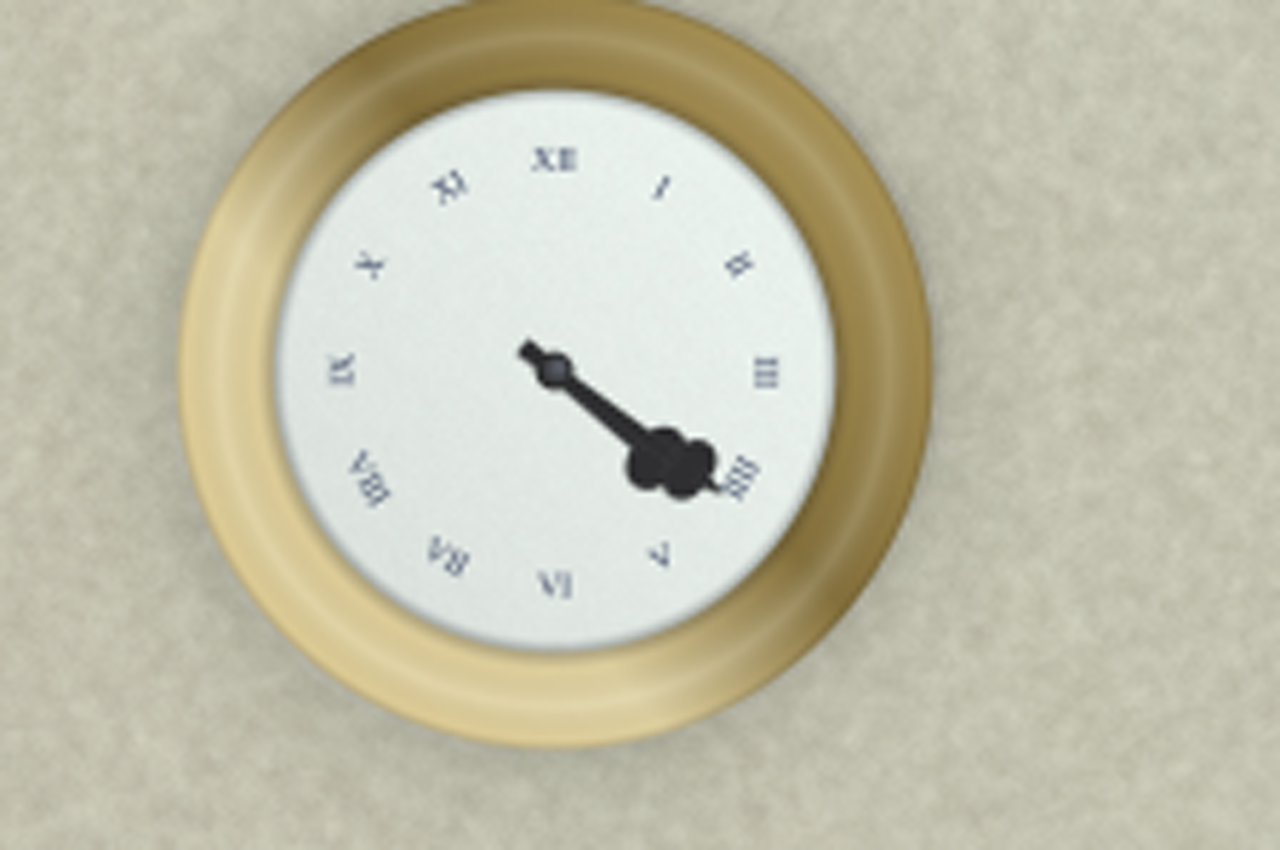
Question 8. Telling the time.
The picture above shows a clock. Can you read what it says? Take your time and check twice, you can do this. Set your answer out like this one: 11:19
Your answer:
4:21
